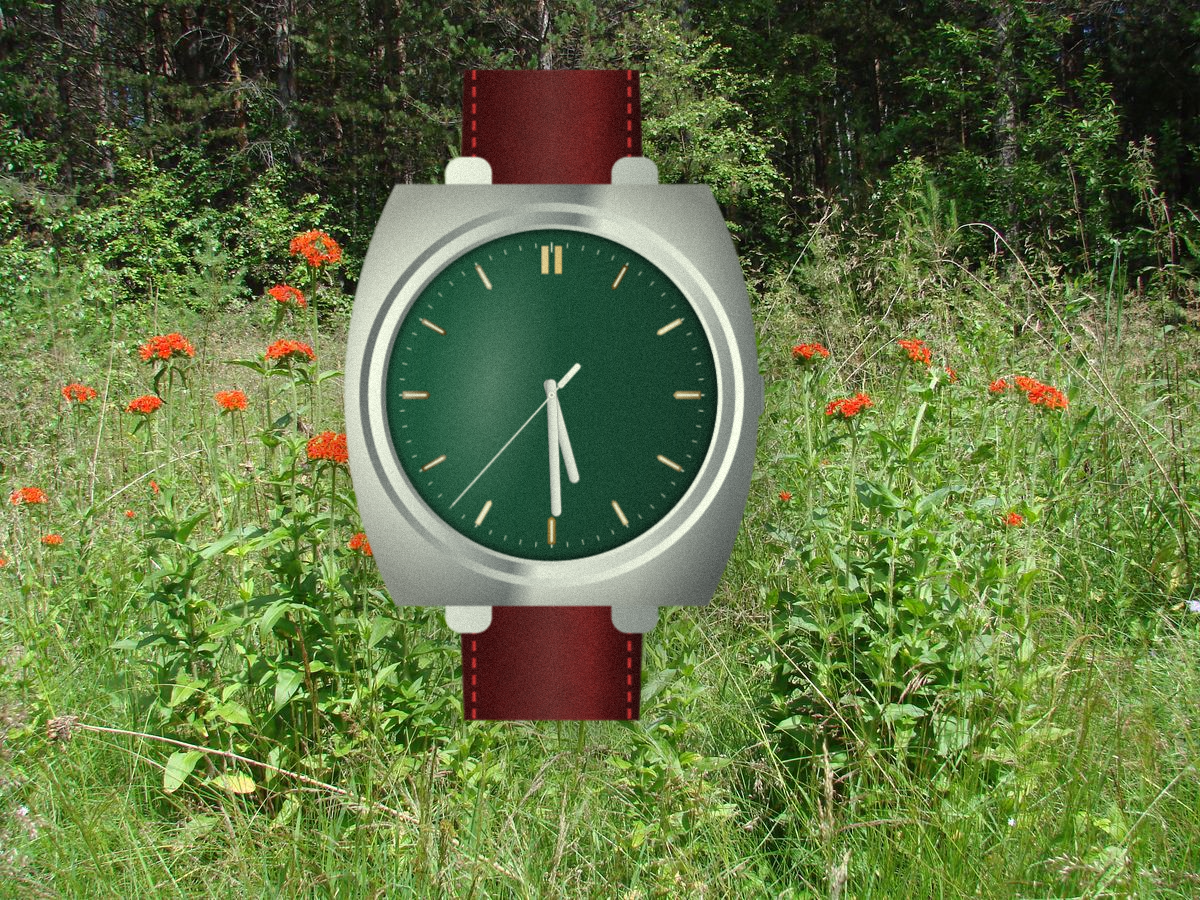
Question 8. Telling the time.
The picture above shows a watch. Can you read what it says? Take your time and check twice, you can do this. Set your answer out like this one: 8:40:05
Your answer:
5:29:37
